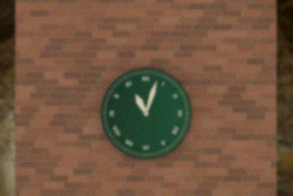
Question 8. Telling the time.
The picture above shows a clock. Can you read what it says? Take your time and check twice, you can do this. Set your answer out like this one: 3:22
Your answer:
11:03
